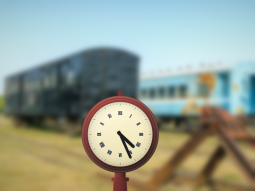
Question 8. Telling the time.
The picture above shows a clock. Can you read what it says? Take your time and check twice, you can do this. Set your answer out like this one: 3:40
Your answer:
4:26
